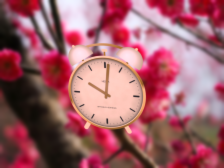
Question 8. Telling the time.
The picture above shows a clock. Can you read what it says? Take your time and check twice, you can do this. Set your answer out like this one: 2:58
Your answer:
10:01
